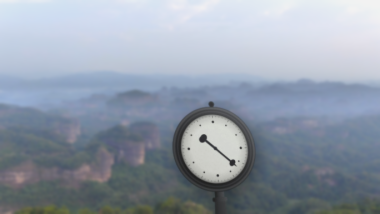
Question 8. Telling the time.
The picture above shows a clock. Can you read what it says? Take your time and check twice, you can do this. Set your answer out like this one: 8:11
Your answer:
10:22
